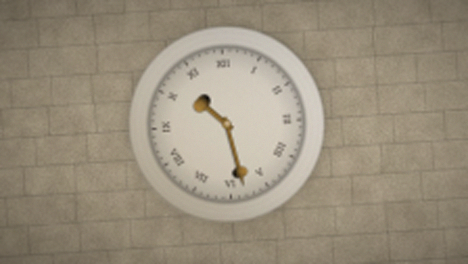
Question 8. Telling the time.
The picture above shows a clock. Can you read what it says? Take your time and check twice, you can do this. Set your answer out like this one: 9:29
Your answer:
10:28
